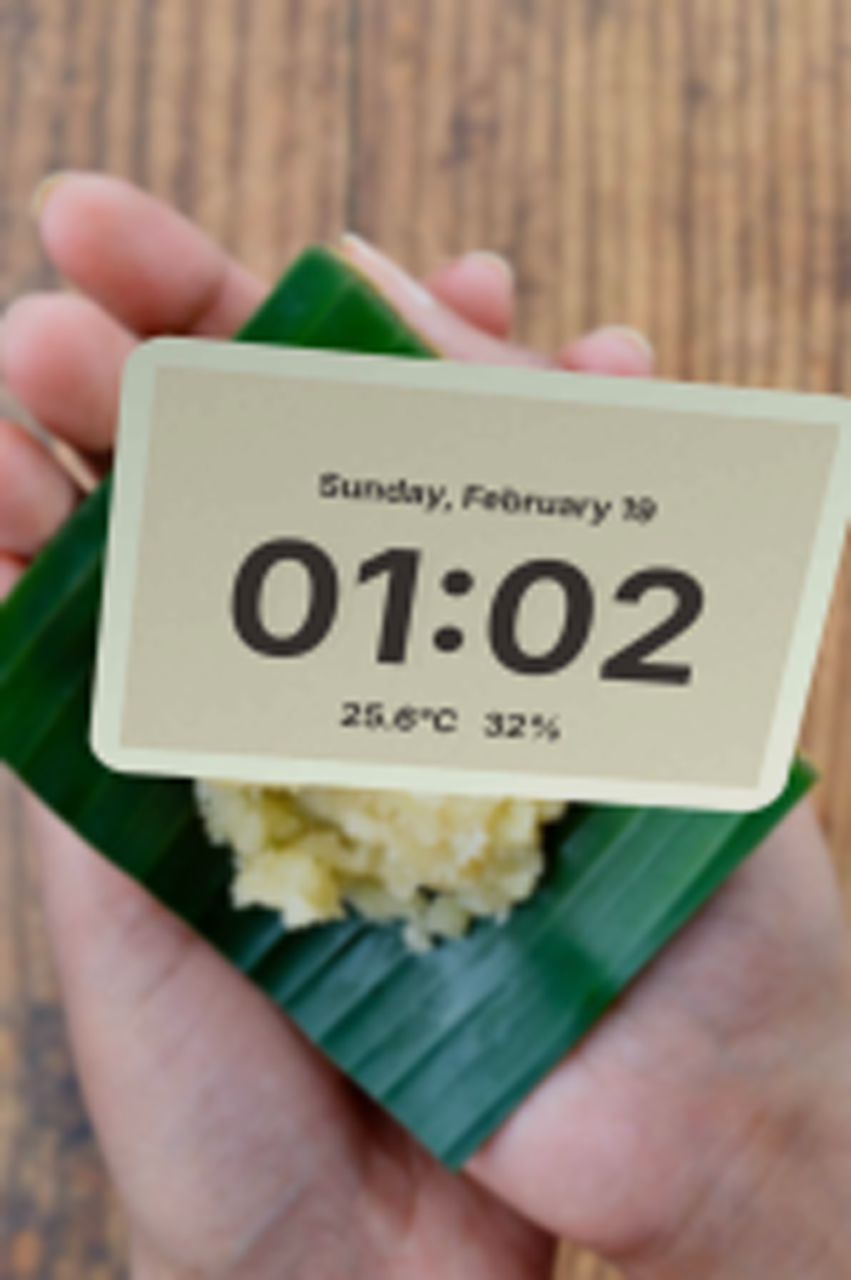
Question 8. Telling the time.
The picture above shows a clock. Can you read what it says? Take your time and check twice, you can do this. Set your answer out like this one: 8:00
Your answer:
1:02
